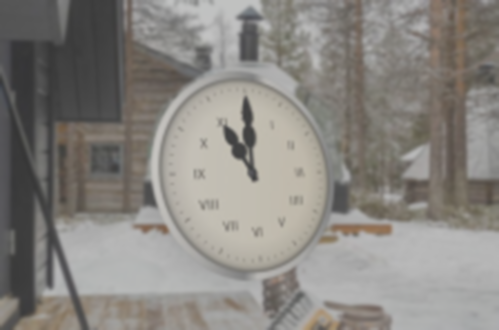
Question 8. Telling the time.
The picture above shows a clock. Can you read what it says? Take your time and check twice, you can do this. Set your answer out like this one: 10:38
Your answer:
11:00
